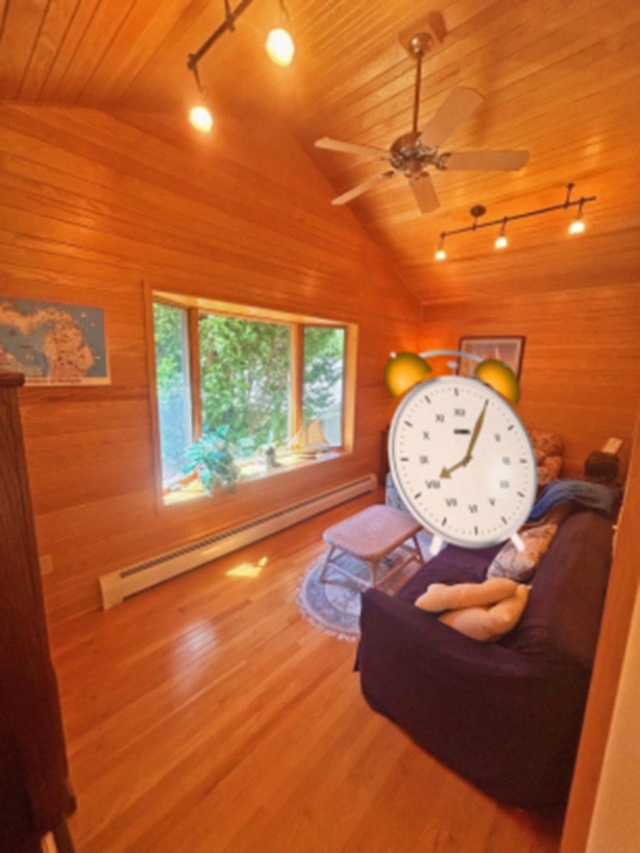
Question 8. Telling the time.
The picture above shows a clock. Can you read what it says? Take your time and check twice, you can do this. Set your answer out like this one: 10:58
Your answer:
8:05
